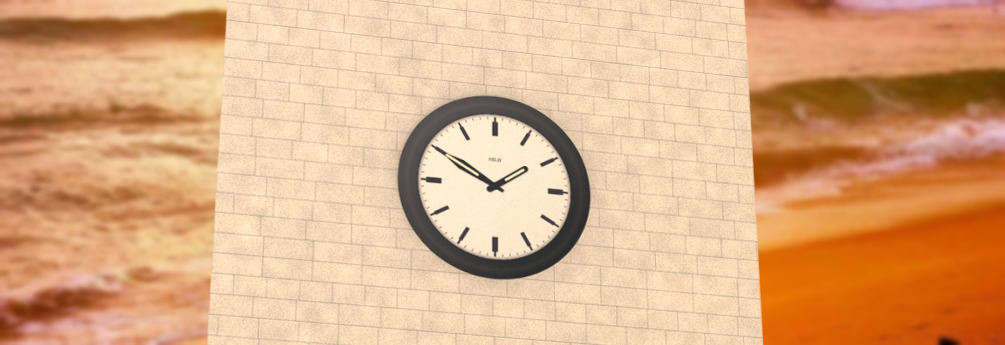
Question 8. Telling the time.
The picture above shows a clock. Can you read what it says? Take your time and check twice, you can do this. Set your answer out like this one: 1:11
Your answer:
1:50
